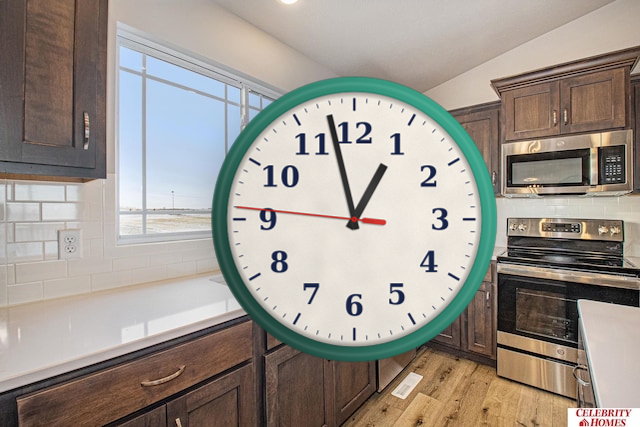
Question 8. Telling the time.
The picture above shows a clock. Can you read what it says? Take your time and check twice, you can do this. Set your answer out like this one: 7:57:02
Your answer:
12:57:46
